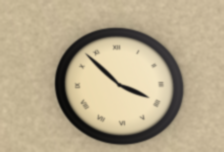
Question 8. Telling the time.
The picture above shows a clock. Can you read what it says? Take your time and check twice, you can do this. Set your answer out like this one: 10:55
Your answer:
3:53
